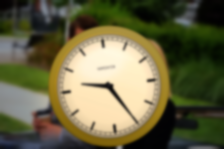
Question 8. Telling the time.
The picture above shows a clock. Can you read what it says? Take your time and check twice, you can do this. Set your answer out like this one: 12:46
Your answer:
9:25
